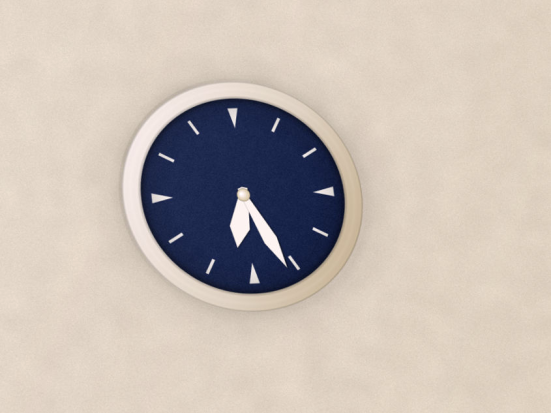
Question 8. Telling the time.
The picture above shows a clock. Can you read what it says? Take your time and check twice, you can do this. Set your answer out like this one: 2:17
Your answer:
6:26
